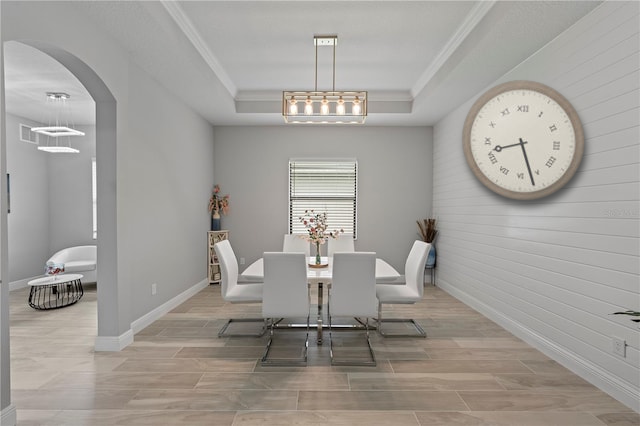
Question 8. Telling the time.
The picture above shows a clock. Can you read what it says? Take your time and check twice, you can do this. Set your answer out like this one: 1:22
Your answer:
8:27
